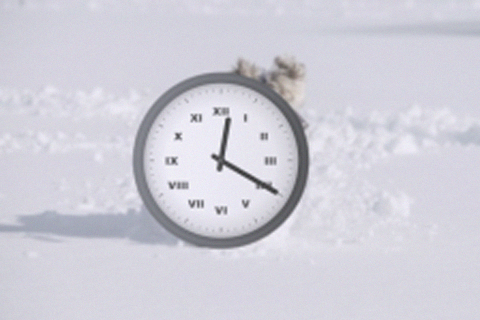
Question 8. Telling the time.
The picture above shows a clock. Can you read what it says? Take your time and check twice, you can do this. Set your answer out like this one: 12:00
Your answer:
12:20
